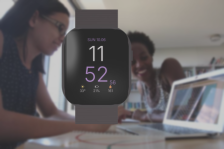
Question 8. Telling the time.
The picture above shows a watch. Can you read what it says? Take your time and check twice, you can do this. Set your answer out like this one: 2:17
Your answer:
11:52
